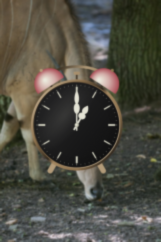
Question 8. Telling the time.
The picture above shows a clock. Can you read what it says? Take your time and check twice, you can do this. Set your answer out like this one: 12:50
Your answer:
1:00
